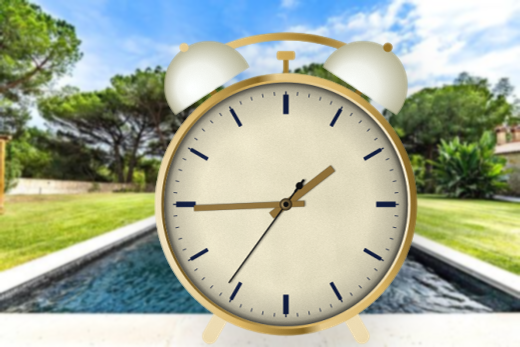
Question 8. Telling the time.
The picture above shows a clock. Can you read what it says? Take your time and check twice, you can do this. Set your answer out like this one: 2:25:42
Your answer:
1:44:36
